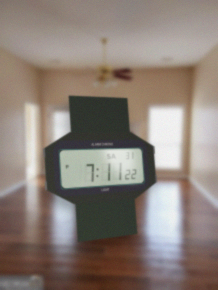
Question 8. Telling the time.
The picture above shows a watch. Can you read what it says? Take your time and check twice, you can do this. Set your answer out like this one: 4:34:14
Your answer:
7:11:22
